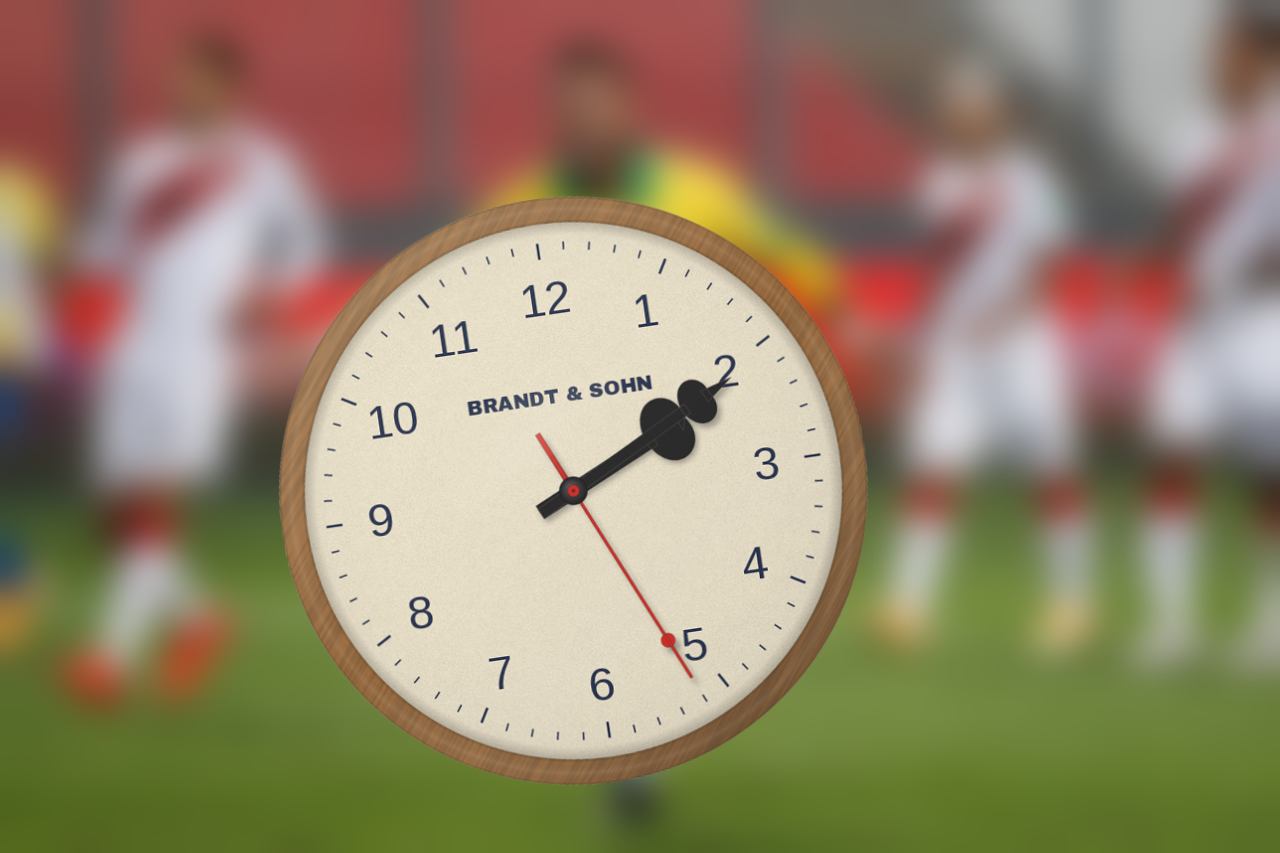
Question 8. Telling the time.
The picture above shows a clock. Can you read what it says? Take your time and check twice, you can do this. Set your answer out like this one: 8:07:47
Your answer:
2:10:26
